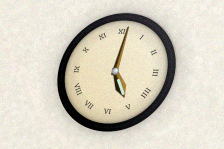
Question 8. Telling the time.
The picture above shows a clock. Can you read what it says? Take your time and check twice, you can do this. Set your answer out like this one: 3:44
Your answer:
5:01
